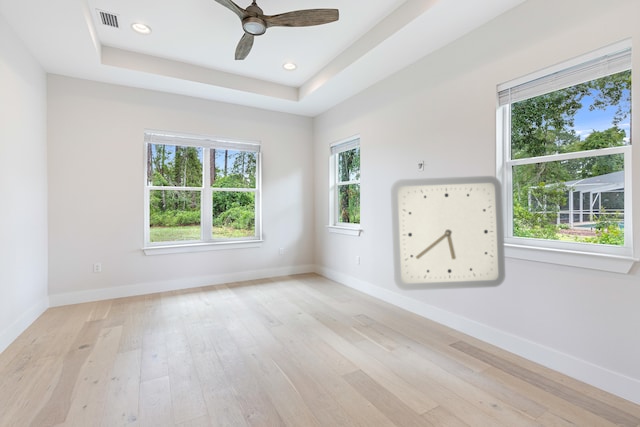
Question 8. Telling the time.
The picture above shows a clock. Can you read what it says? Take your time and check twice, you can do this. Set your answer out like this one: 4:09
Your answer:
5:39
